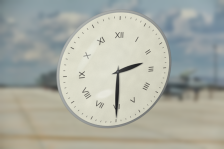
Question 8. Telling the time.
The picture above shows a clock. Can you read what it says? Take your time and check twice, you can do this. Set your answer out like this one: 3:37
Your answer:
2:30
